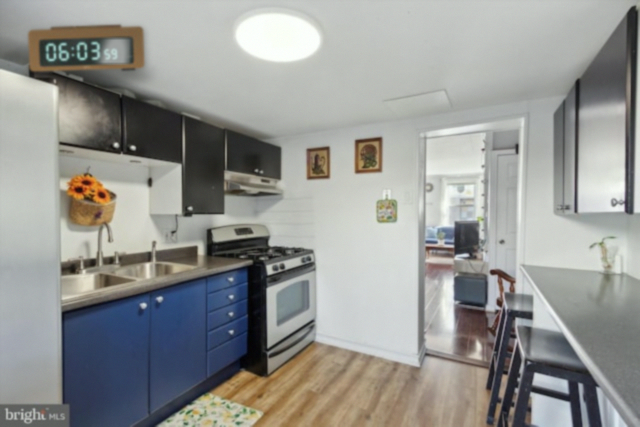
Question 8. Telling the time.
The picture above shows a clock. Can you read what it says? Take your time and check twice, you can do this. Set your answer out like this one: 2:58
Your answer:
6:03
